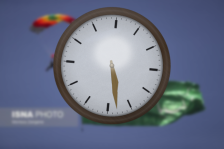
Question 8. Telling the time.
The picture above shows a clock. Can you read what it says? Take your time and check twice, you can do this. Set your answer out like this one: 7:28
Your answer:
5:28
